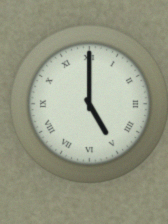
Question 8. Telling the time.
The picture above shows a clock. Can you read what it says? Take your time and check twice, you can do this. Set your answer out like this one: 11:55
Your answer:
5:00
